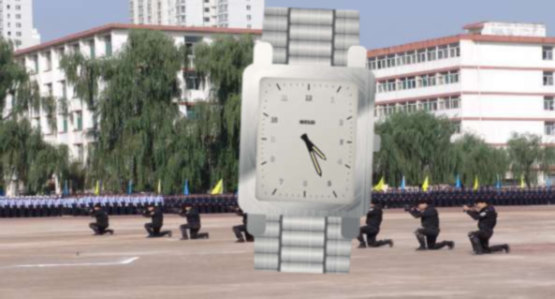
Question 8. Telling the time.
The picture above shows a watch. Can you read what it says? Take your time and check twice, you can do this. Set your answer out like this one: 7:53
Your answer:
4:26
